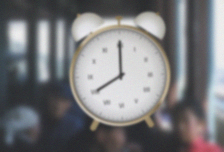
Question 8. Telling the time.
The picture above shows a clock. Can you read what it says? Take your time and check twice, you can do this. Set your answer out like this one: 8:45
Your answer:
8:00
